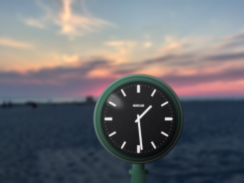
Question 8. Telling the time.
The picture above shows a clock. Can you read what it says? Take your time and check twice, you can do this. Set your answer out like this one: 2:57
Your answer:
1:29
